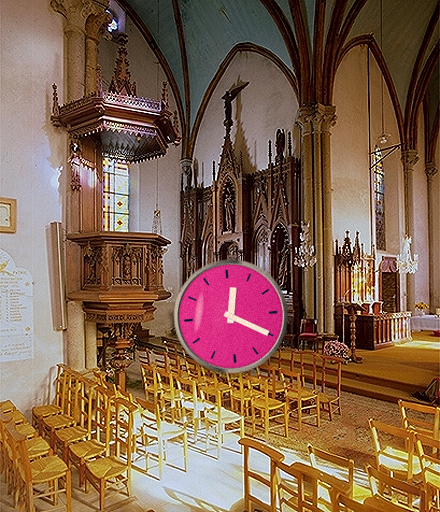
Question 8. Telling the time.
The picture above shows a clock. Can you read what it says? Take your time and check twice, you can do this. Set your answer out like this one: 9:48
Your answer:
12:20
